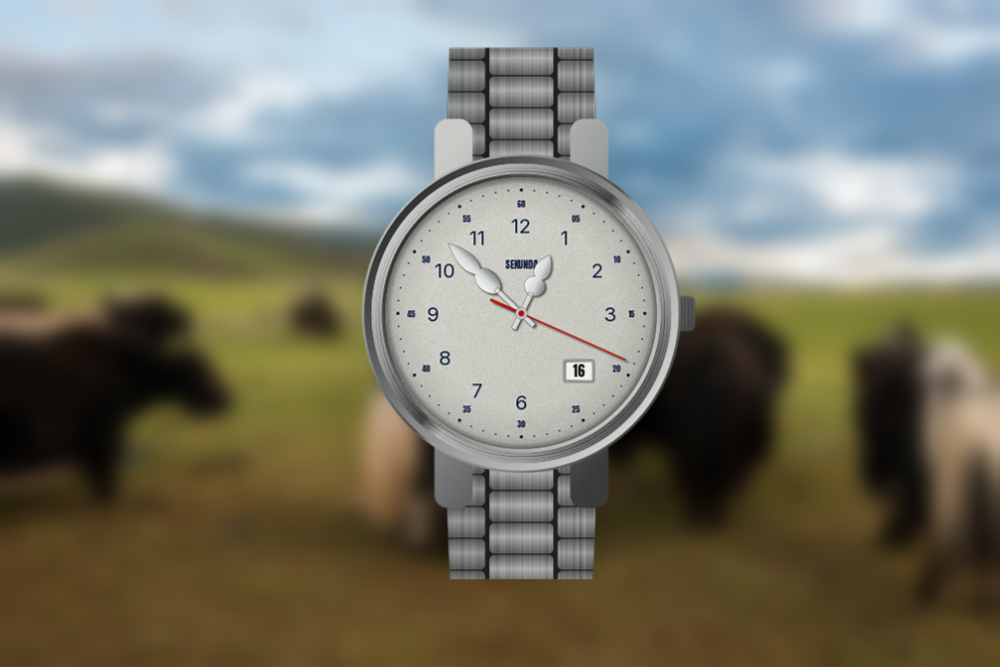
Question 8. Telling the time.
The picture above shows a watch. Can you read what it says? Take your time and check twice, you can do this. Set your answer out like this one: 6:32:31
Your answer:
12:52:19
